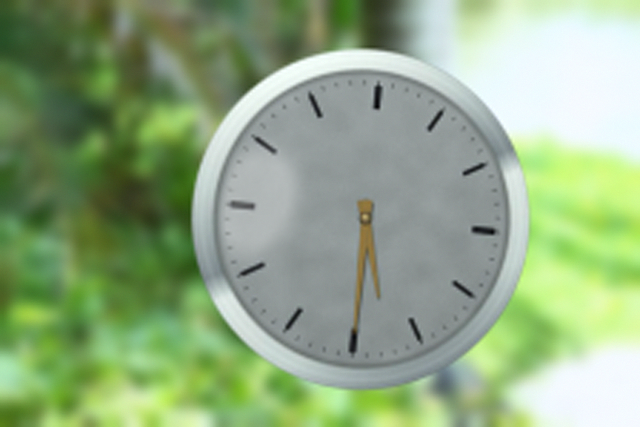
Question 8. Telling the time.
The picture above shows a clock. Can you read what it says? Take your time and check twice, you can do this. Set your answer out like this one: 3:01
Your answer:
5:30
